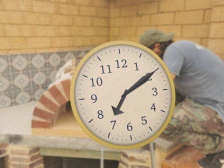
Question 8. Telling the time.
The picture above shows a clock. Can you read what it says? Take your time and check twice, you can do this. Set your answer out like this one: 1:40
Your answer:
7:10
